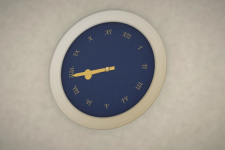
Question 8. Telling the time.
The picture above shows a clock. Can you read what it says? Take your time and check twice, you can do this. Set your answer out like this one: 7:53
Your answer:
7:39
